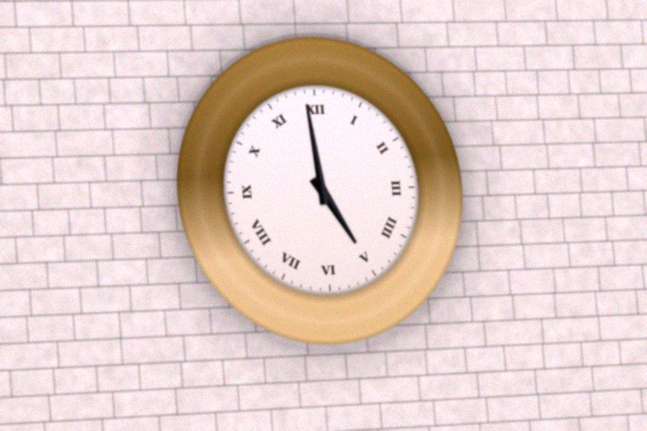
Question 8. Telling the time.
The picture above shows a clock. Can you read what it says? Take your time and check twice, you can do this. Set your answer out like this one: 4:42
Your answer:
4:59
